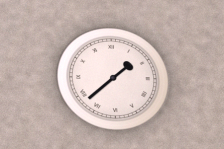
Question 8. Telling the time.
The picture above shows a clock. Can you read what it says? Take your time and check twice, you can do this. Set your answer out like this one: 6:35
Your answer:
1:38
